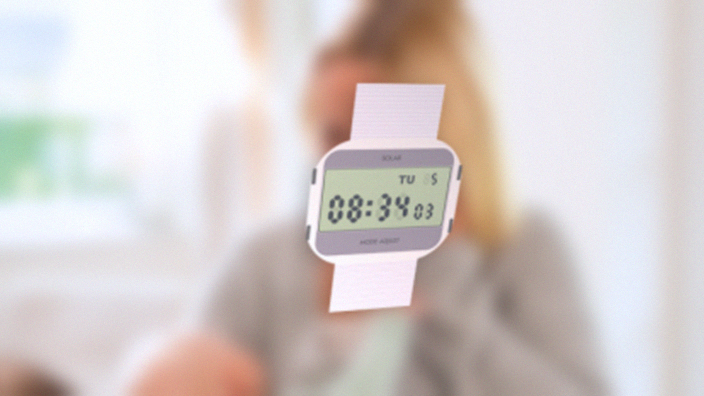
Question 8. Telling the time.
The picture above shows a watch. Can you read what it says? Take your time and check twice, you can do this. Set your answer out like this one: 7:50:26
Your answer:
8:34:03
